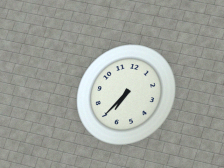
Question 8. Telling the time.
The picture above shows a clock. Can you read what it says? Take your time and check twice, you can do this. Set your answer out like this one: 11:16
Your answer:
6:35
